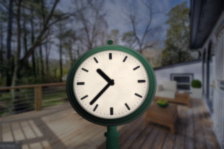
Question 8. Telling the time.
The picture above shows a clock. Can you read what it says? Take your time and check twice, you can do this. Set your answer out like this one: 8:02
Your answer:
10:37
